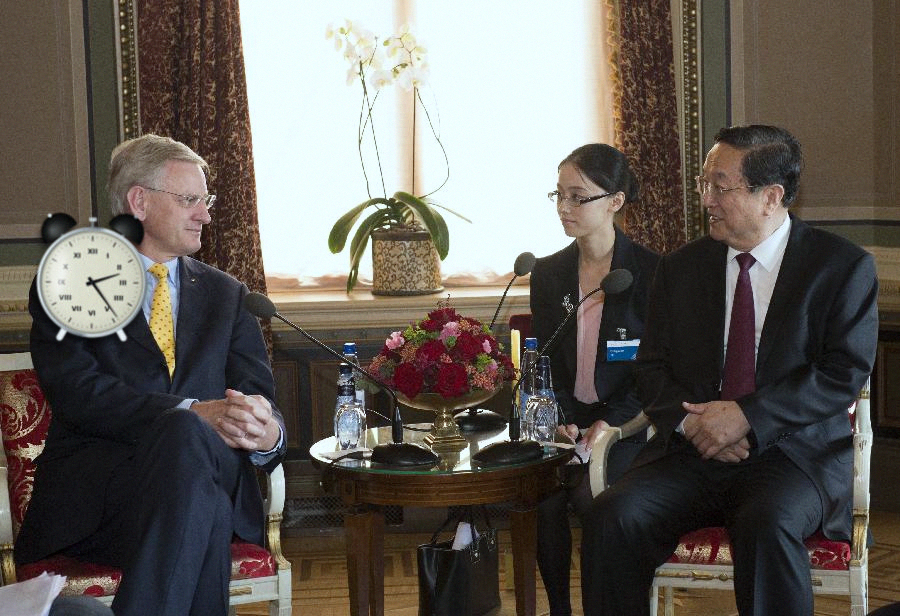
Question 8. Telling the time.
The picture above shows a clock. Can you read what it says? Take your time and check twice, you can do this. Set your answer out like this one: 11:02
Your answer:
2:24
